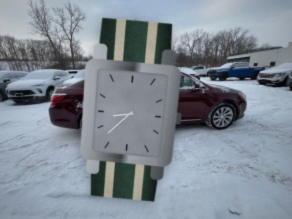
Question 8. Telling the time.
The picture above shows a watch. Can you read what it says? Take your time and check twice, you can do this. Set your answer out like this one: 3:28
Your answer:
8:37
